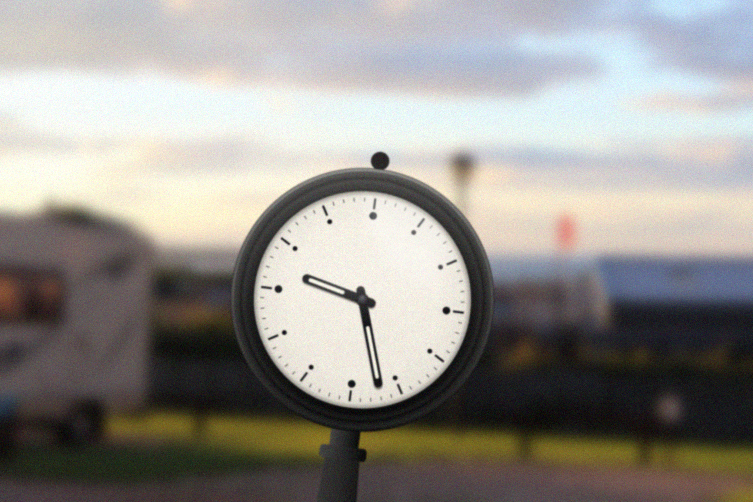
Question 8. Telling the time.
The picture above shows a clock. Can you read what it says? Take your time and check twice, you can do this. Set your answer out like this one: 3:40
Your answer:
9:27
